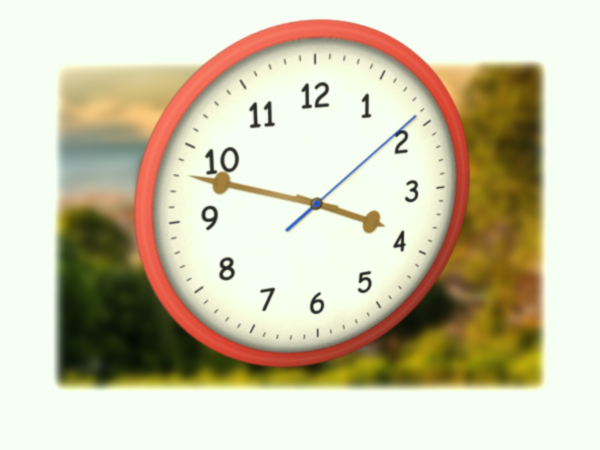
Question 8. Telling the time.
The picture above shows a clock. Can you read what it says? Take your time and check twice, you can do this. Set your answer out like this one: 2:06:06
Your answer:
3:48:09
